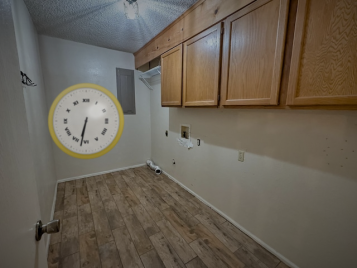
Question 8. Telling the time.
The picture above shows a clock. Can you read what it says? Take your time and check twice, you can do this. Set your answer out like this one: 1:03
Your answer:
6:32
